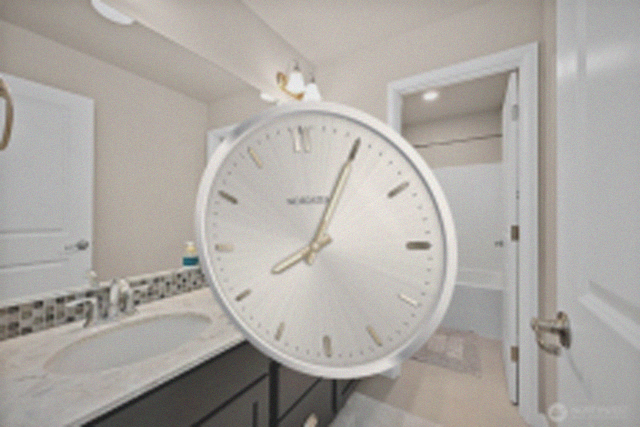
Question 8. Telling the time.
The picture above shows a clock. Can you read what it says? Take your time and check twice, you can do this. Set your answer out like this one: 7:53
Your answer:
8:05
